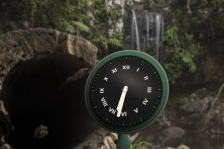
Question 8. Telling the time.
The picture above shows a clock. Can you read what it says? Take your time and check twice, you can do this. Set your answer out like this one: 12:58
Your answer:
6:32
